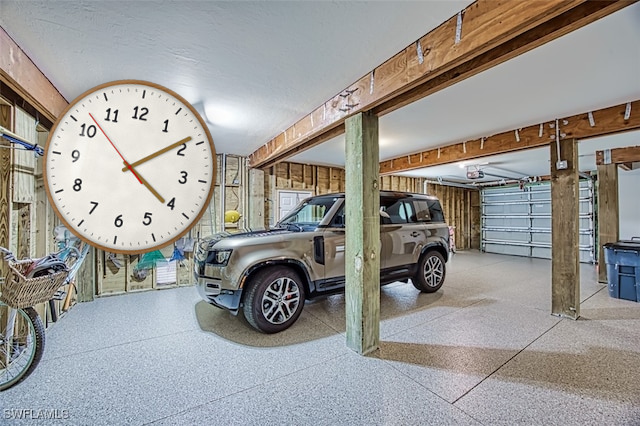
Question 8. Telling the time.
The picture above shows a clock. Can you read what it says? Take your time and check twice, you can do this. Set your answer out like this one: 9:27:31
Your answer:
4:08:52
